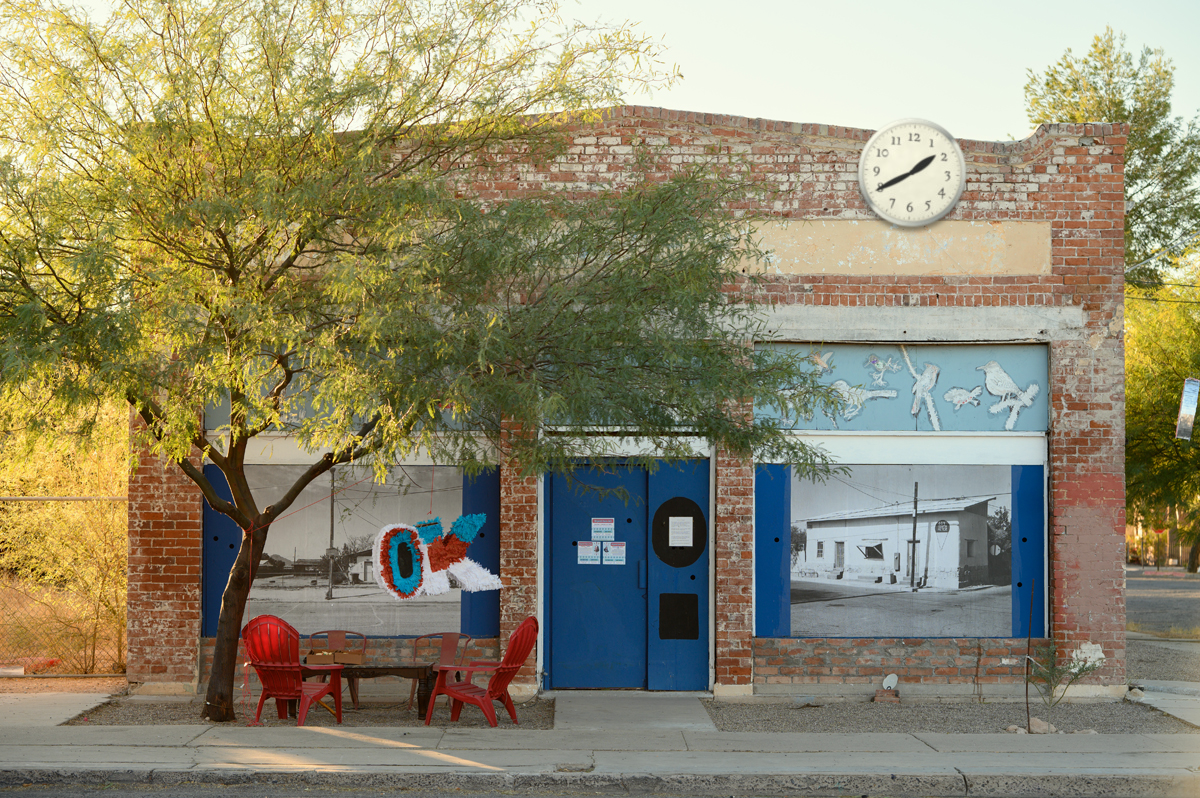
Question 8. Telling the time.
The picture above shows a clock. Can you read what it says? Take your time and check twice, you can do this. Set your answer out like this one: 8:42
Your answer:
1:40
